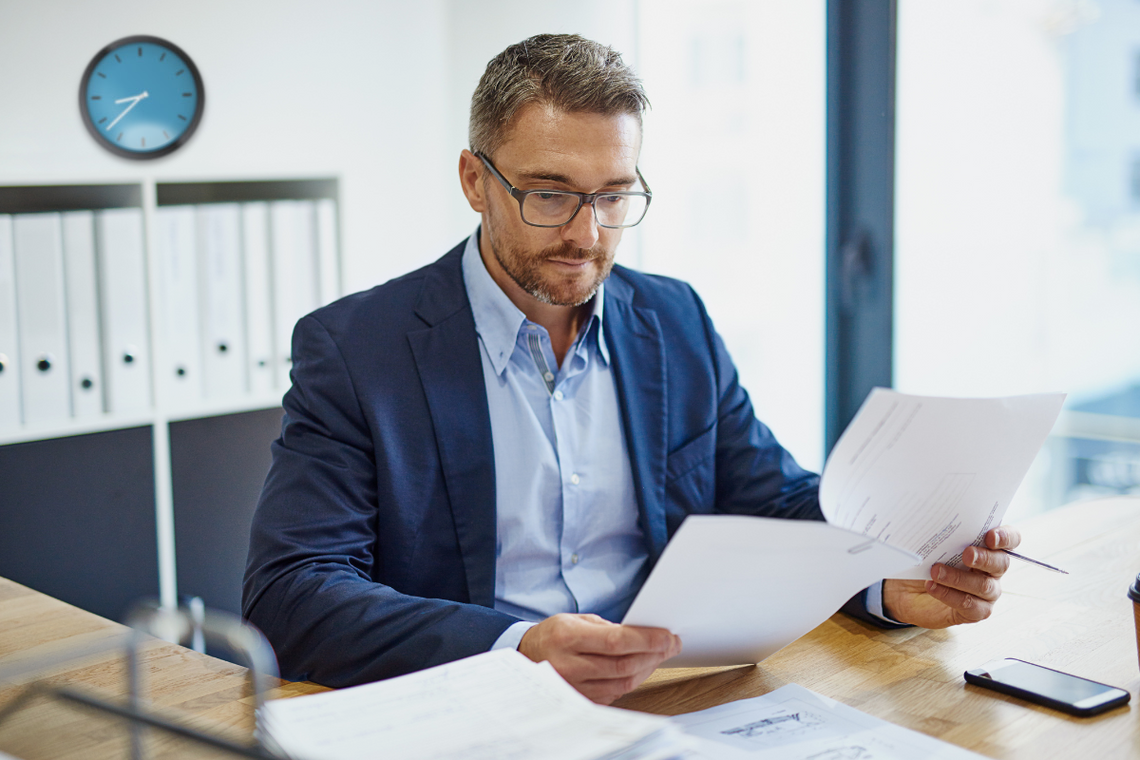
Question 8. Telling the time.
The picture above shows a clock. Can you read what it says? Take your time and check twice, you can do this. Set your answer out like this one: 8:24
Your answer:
8:38
